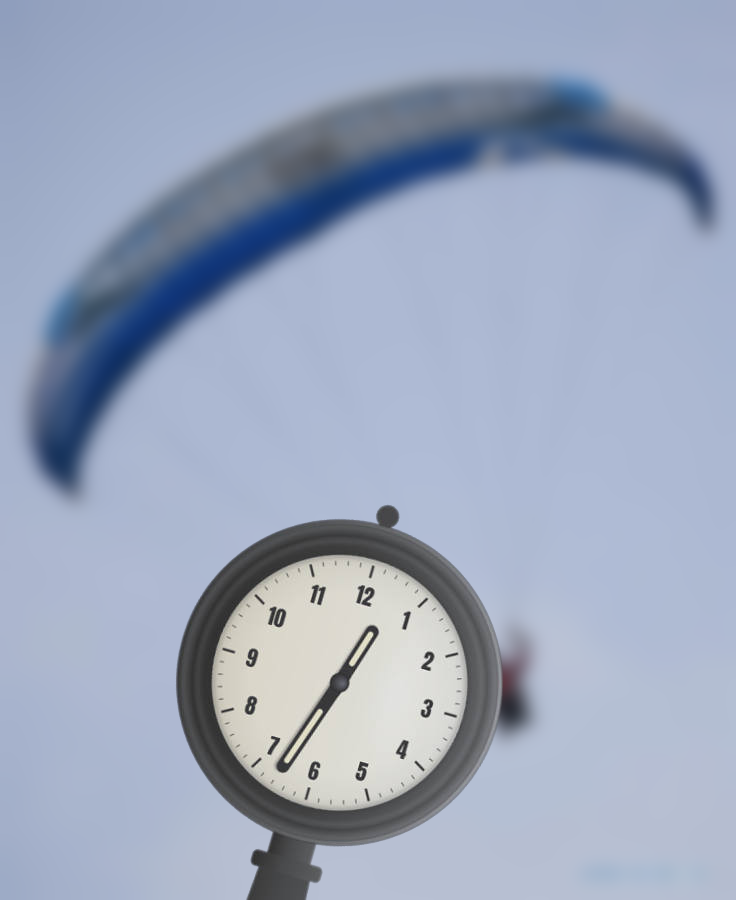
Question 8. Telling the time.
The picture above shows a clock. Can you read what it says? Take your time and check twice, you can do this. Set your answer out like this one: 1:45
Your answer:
12:33
